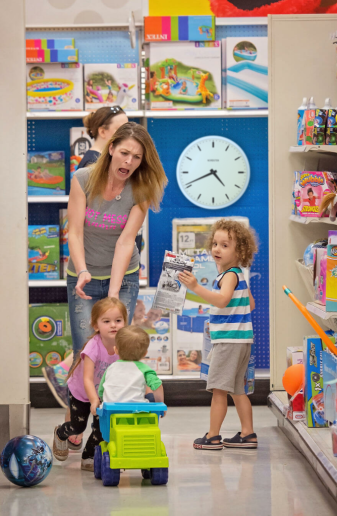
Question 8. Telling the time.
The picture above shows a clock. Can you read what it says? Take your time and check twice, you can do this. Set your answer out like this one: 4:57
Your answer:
4:41
